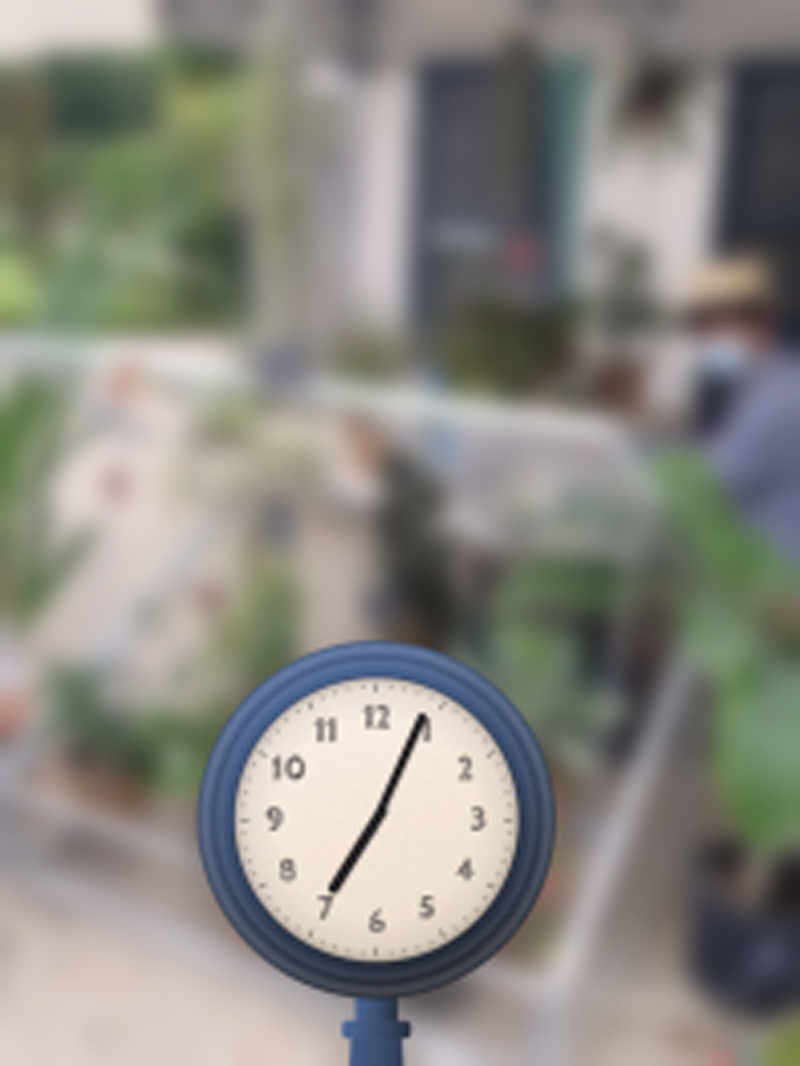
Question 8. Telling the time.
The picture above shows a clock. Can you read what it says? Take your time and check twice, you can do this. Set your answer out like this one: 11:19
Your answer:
7:04
